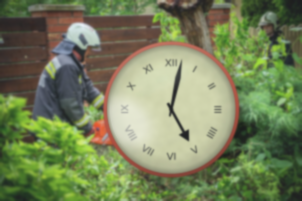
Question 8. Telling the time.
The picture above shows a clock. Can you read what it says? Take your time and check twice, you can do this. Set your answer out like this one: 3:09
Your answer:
5:02
